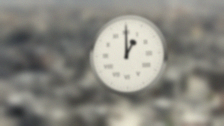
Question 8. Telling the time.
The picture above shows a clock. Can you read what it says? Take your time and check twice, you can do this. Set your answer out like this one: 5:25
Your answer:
1:00
